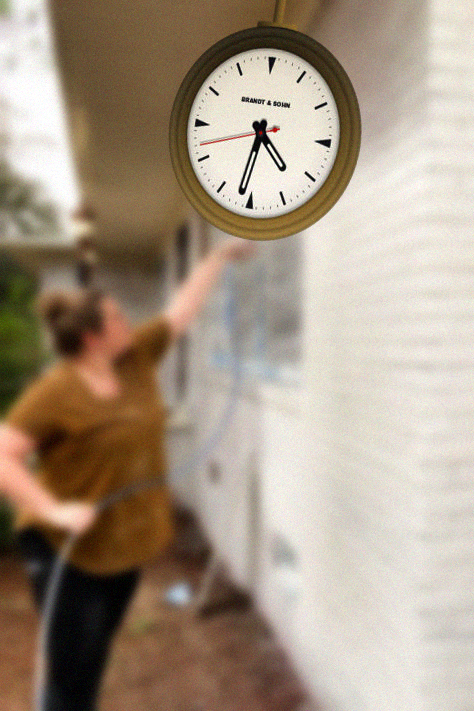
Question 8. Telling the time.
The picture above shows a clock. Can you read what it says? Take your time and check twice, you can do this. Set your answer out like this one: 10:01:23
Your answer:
4:31:42
